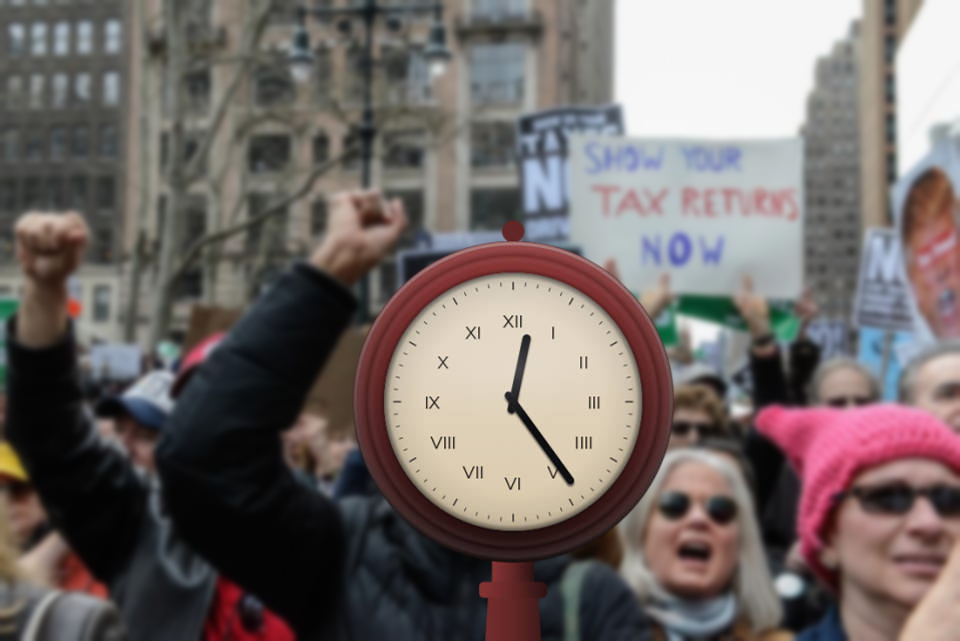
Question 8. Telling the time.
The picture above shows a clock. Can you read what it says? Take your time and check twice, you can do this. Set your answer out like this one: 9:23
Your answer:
12:24
